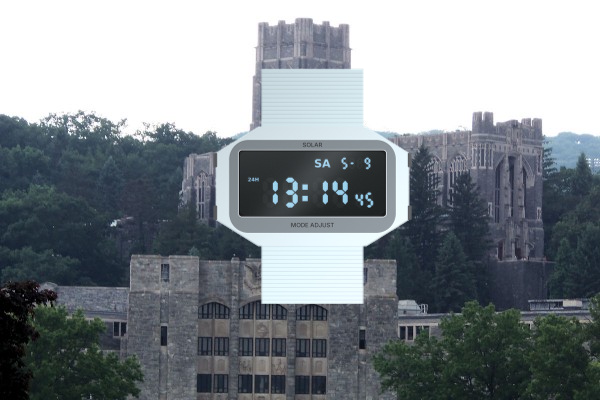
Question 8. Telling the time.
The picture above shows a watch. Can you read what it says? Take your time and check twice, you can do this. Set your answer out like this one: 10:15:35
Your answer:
13:14:45
